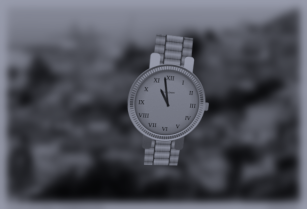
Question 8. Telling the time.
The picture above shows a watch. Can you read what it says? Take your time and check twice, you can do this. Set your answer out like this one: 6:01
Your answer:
10:58
